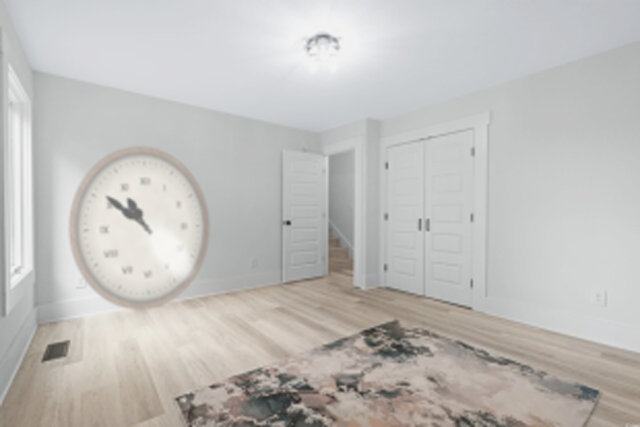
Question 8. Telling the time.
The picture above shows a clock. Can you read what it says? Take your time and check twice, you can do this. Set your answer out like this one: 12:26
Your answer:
10:51
